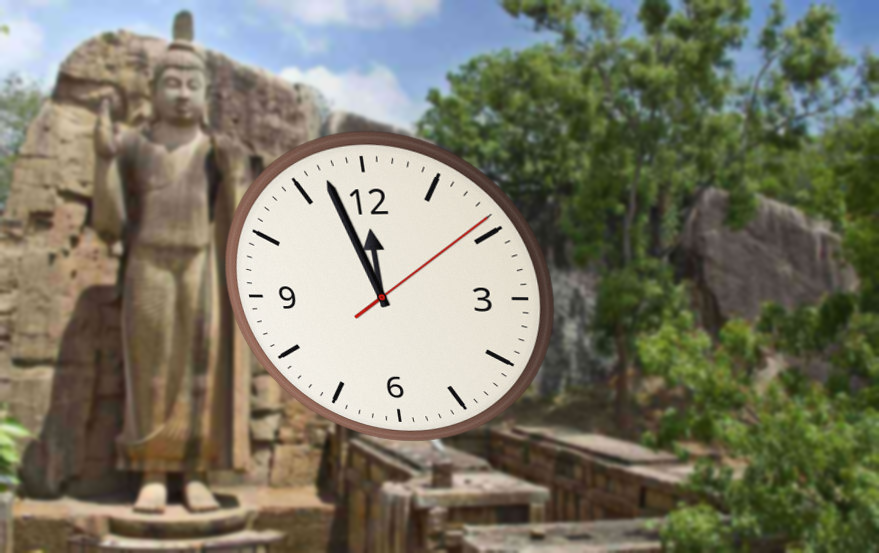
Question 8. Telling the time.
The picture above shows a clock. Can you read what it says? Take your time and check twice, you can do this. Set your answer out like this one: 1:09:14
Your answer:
11:57:09
